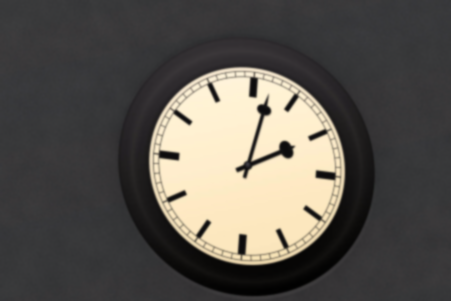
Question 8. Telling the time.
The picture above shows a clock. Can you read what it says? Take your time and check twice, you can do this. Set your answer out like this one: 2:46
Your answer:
2:02
